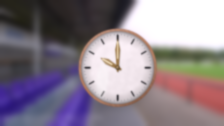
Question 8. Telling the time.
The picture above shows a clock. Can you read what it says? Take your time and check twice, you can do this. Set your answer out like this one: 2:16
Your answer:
10:00
